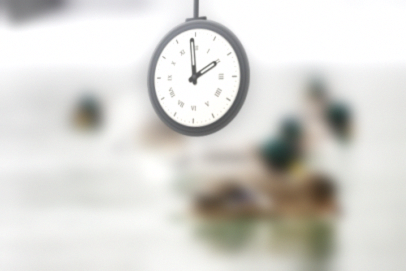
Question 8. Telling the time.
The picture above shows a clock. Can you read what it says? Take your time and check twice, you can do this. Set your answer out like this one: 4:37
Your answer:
1:59
